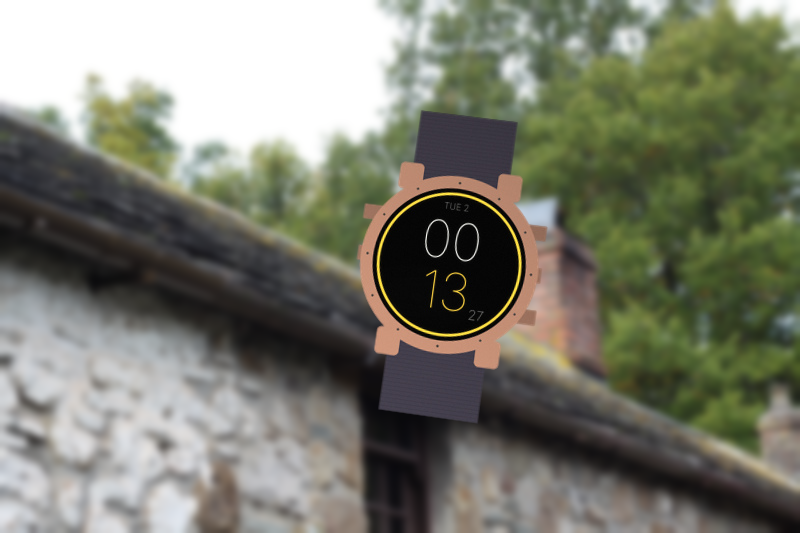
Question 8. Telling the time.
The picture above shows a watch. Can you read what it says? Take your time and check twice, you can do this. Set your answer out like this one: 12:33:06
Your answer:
0:13:27
